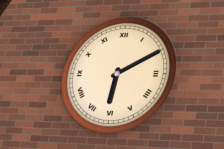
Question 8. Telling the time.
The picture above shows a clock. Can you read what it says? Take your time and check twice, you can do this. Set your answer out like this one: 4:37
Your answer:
6:10
